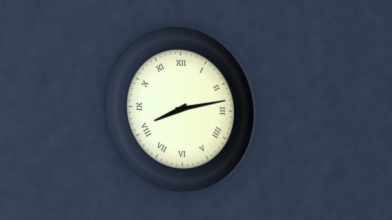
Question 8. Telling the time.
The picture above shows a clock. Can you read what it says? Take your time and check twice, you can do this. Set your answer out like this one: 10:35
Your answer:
8:13
